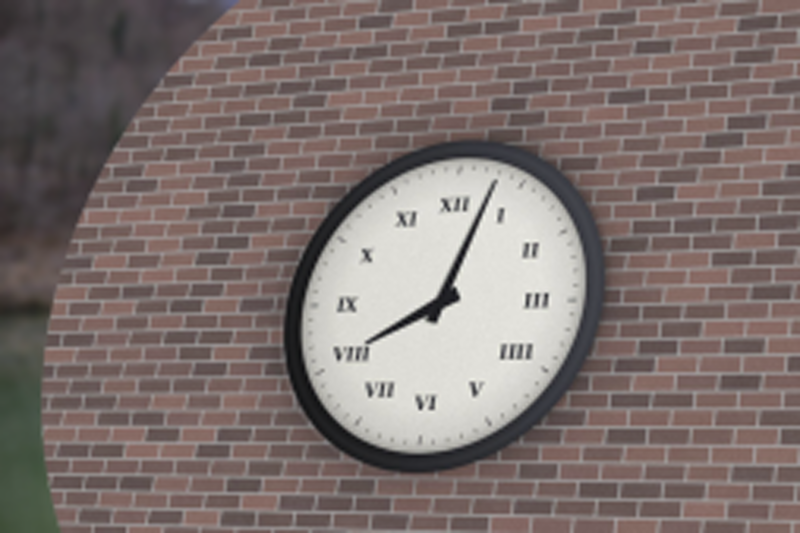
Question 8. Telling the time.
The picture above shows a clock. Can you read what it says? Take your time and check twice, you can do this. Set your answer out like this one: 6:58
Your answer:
8:03
